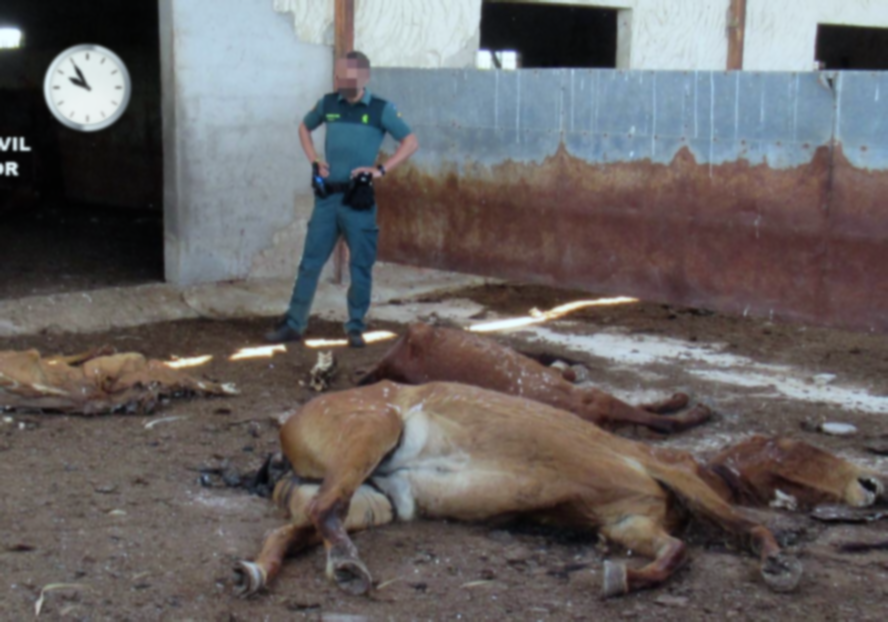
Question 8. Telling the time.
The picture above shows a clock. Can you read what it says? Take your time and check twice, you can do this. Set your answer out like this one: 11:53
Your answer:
9:55
